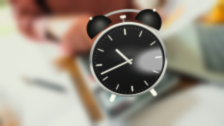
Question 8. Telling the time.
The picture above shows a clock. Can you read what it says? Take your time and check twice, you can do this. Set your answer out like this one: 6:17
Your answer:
10:42
